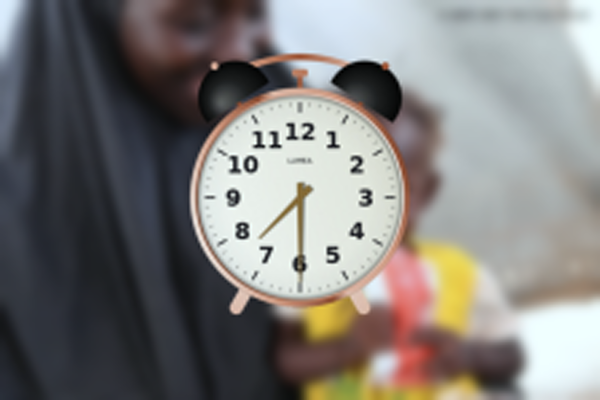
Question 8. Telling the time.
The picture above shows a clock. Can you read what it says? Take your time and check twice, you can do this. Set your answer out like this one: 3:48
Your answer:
7:30
